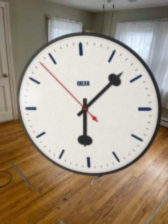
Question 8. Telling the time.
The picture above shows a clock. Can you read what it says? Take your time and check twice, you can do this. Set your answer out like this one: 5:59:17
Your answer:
6:07:53
